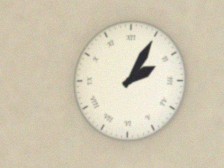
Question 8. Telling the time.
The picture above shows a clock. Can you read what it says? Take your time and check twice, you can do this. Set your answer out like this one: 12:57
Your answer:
2:05
